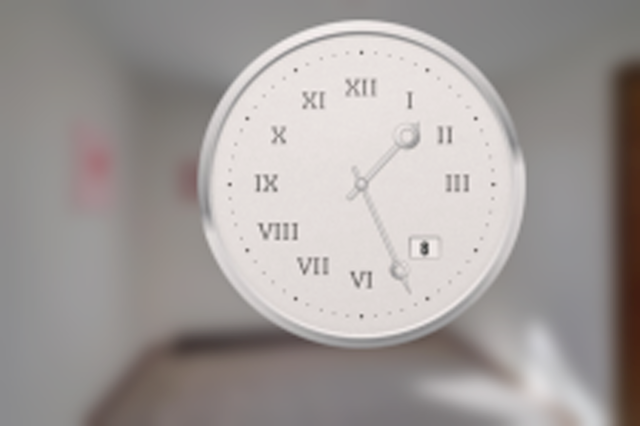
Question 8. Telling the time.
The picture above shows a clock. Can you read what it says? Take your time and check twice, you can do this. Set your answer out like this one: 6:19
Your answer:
1:26
